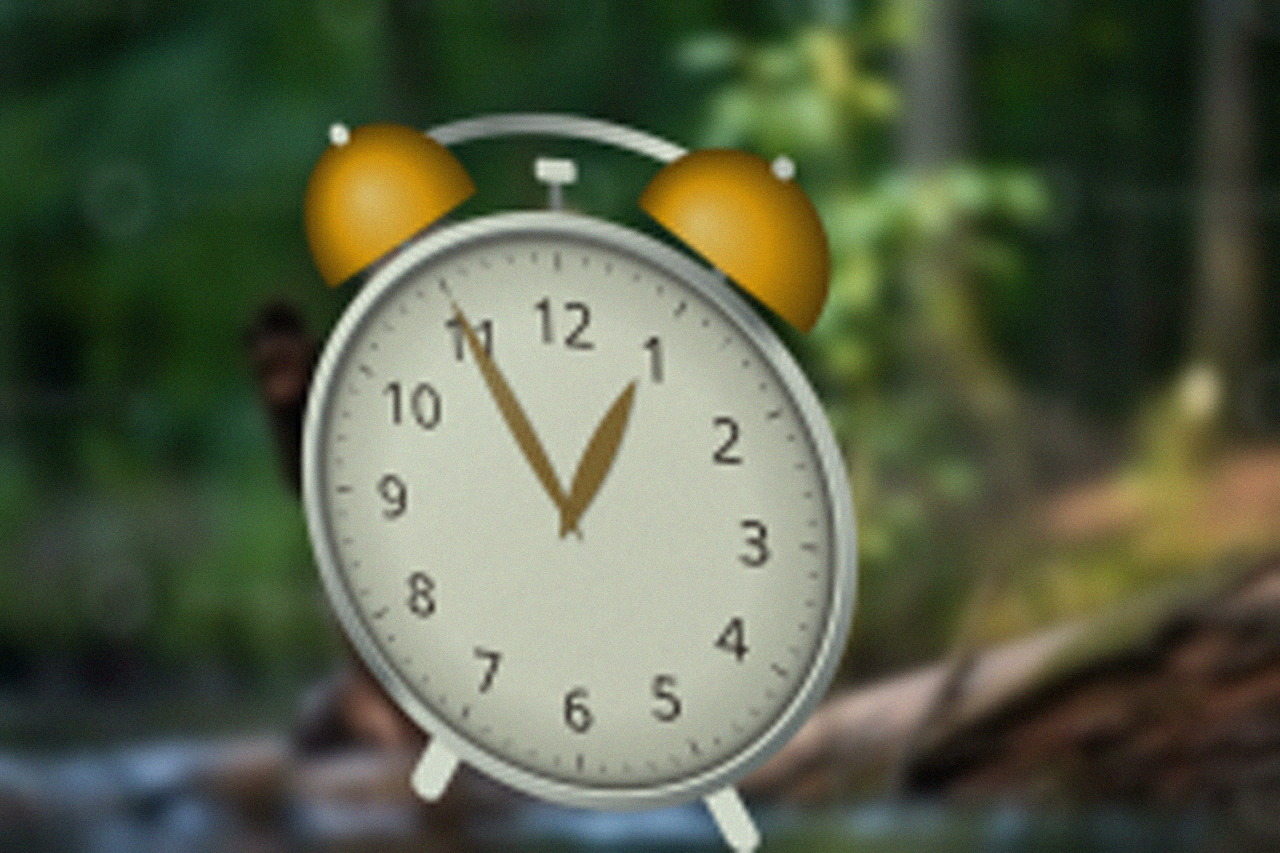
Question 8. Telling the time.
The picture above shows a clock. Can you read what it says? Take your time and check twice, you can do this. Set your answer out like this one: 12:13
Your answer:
12:55
